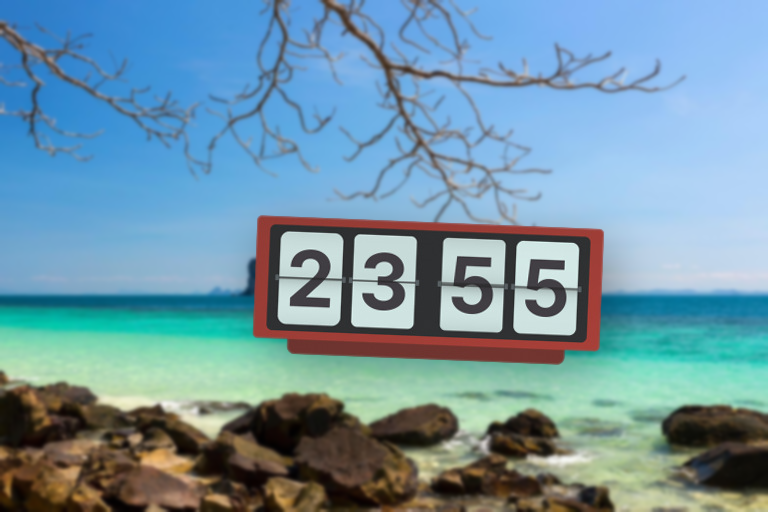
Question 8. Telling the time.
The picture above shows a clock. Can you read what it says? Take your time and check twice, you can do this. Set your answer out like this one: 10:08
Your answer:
23:55
